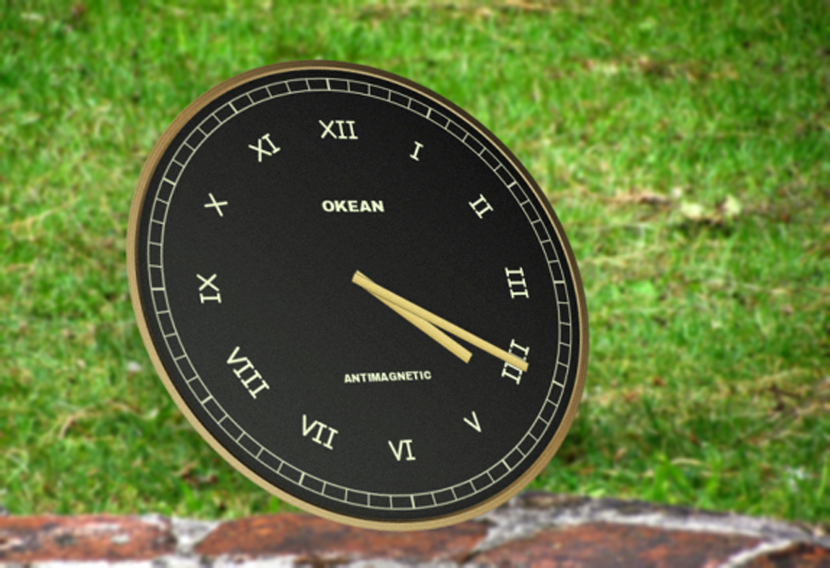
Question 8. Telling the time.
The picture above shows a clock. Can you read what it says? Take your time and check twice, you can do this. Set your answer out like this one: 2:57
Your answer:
4:20
